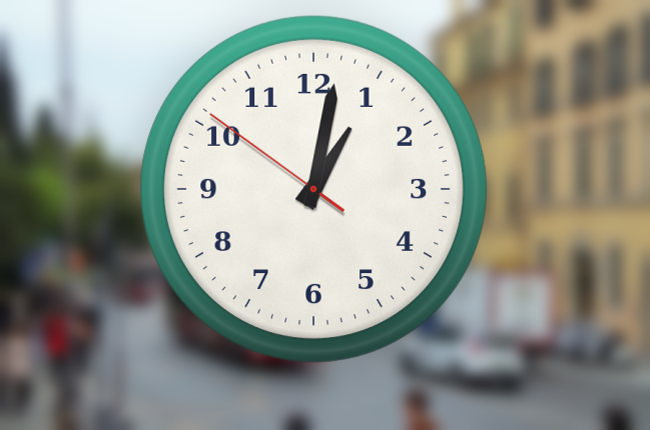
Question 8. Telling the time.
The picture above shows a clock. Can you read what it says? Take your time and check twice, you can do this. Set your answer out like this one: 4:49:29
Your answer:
1:01:51
